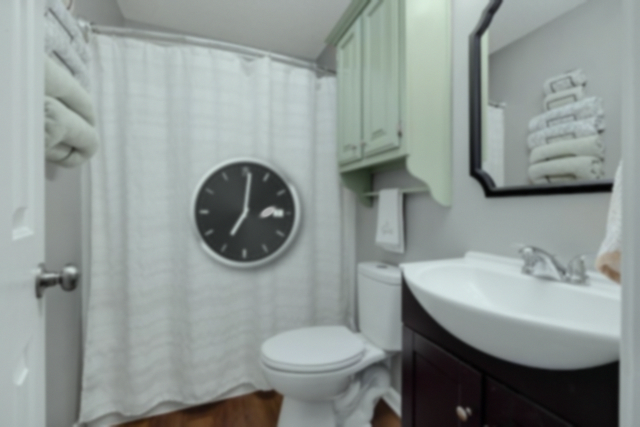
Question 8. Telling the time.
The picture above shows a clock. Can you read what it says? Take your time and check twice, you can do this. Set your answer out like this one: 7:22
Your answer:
7:01
